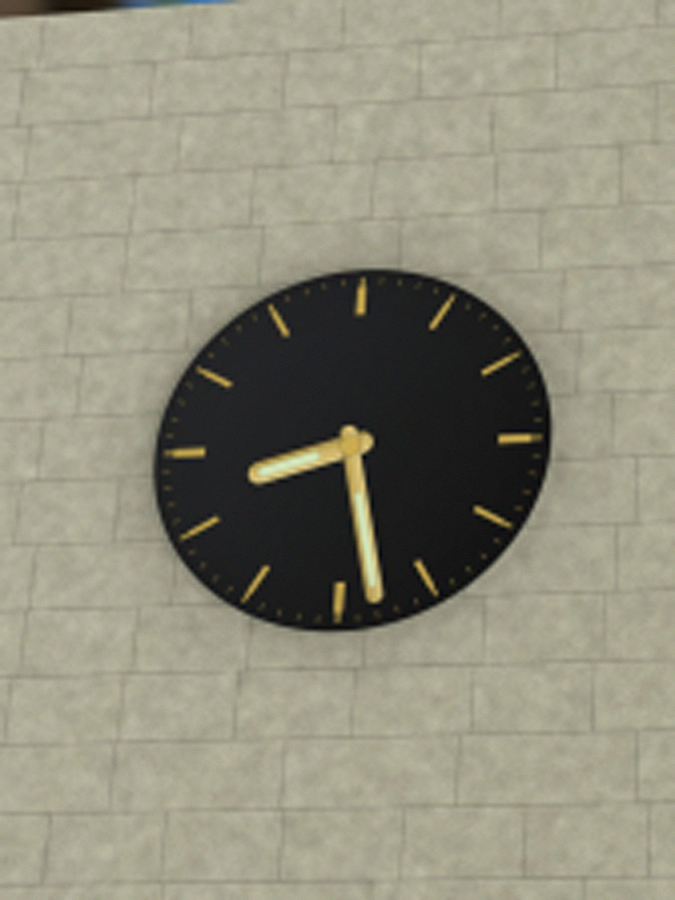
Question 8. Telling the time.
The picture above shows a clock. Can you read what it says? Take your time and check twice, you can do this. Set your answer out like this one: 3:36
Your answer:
8:28
